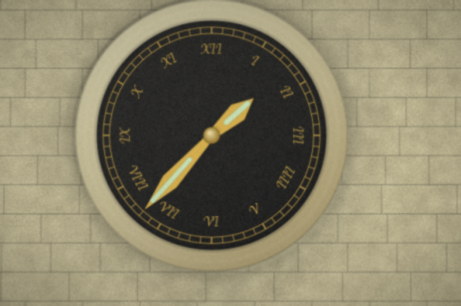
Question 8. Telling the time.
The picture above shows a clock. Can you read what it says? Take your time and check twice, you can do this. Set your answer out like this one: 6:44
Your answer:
1:37
